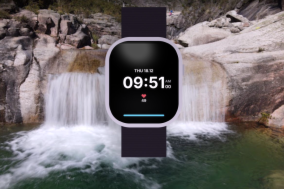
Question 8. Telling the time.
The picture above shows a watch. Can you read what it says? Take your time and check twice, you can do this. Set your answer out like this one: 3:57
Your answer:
9:51
